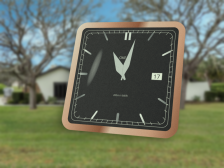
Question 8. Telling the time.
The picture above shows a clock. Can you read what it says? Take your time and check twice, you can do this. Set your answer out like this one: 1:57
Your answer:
11:02
